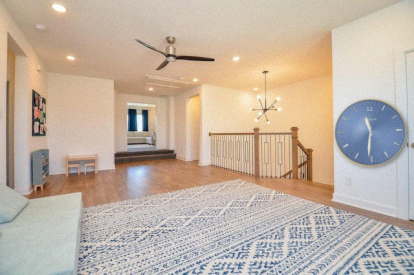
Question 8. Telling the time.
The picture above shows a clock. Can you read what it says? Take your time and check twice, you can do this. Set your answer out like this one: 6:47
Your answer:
11:31
